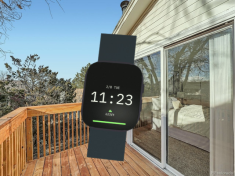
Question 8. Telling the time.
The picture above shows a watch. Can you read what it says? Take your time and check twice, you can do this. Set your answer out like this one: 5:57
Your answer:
11:23
